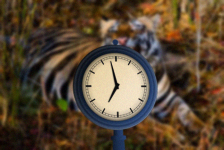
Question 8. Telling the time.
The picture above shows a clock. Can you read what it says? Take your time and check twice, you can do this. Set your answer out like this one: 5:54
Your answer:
6:58
